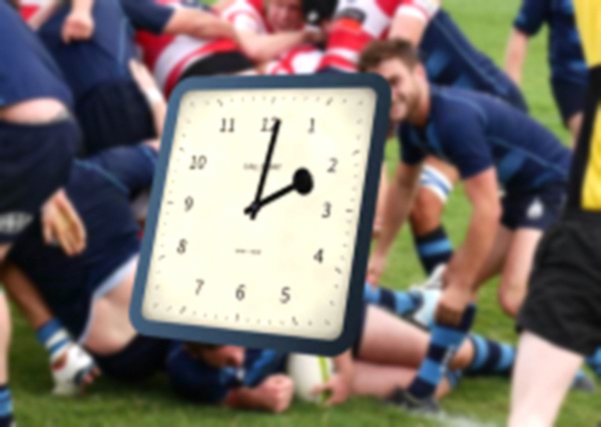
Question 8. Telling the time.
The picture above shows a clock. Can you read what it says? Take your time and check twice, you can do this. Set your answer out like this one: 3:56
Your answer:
2:01
